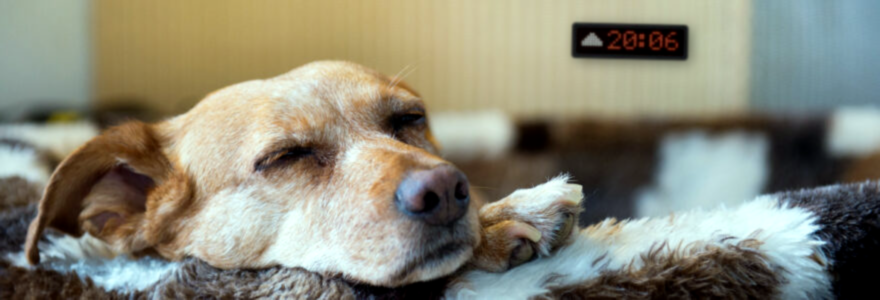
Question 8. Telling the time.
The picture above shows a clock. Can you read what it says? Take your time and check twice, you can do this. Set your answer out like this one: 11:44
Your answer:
20:06
